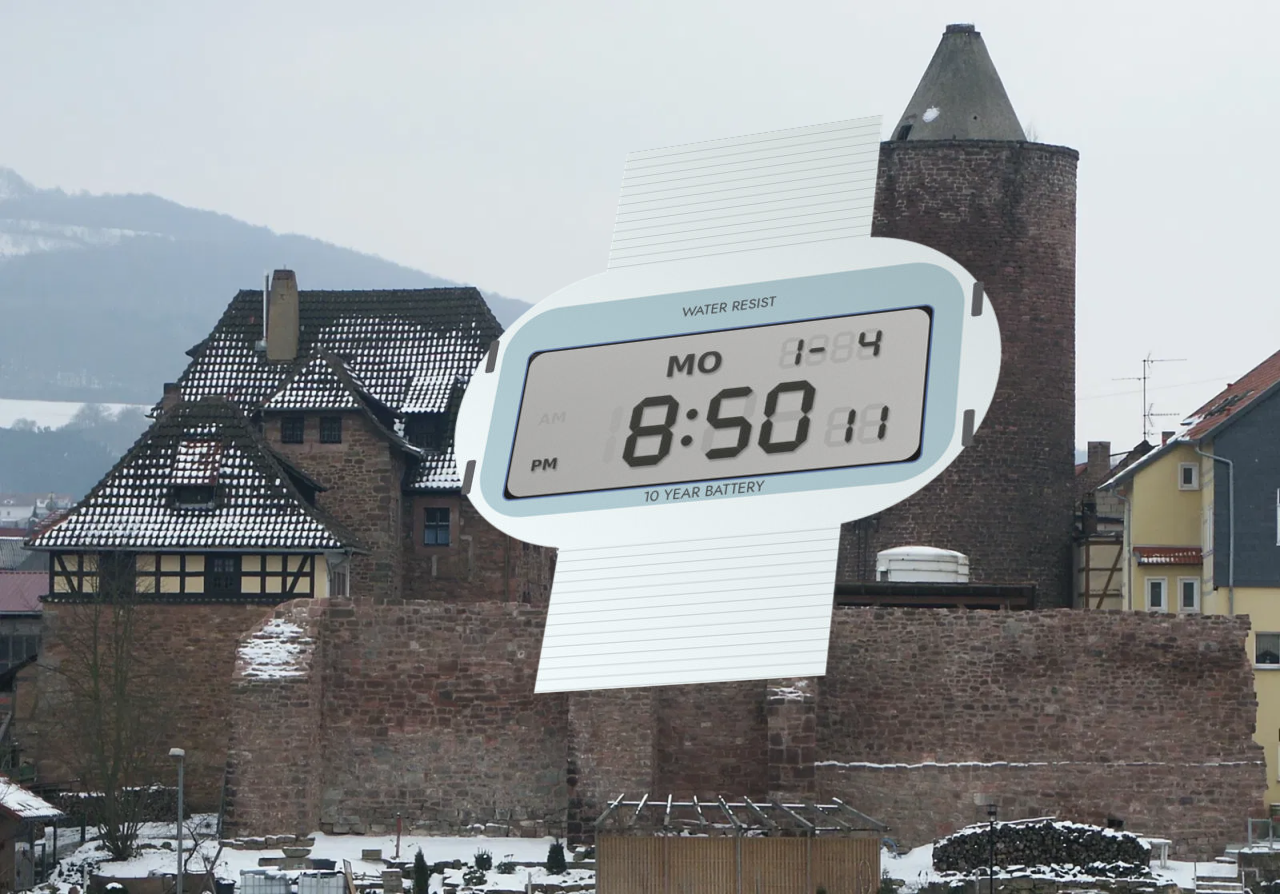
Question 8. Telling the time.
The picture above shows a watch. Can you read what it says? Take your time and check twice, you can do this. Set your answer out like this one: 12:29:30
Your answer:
8:50:11
